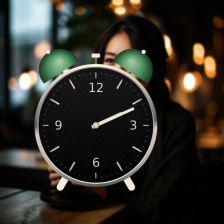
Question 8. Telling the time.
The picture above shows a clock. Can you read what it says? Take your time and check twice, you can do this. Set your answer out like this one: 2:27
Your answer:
2:11
